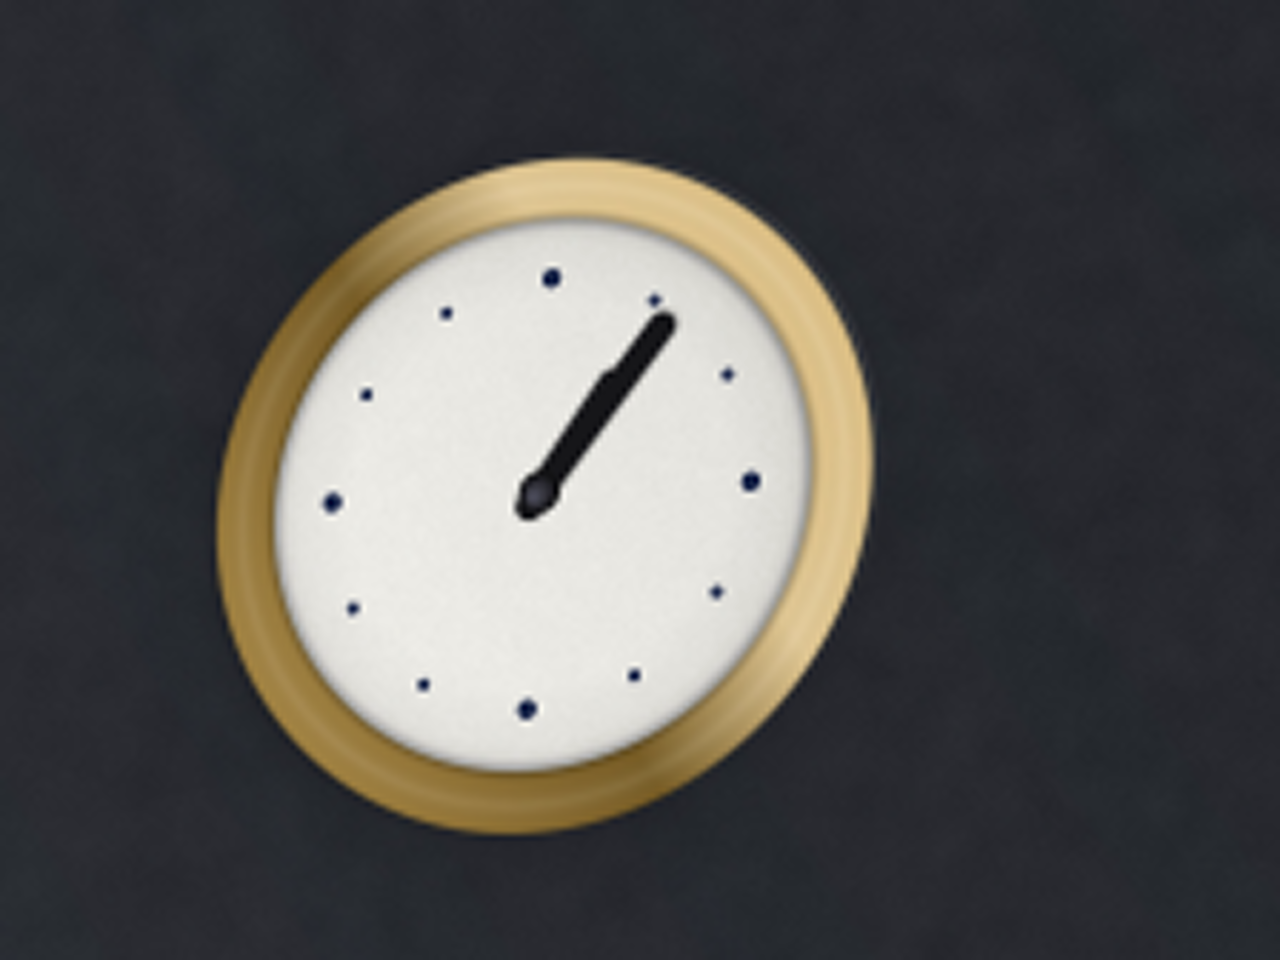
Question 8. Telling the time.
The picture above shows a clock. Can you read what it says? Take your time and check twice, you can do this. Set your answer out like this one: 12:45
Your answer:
1:06
